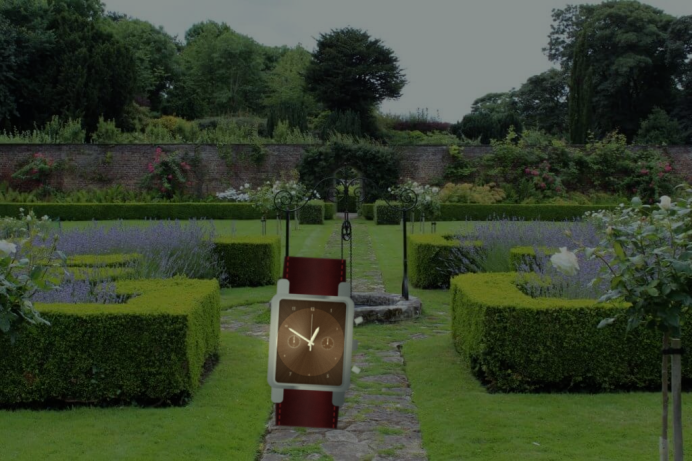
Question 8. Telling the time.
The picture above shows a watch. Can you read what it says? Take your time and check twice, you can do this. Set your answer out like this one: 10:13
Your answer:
12:50
